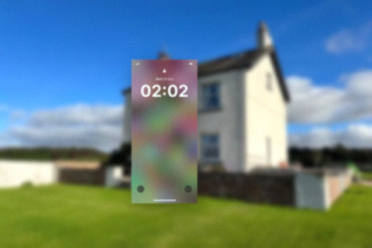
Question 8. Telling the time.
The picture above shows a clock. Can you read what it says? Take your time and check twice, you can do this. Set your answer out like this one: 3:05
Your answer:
2:02
